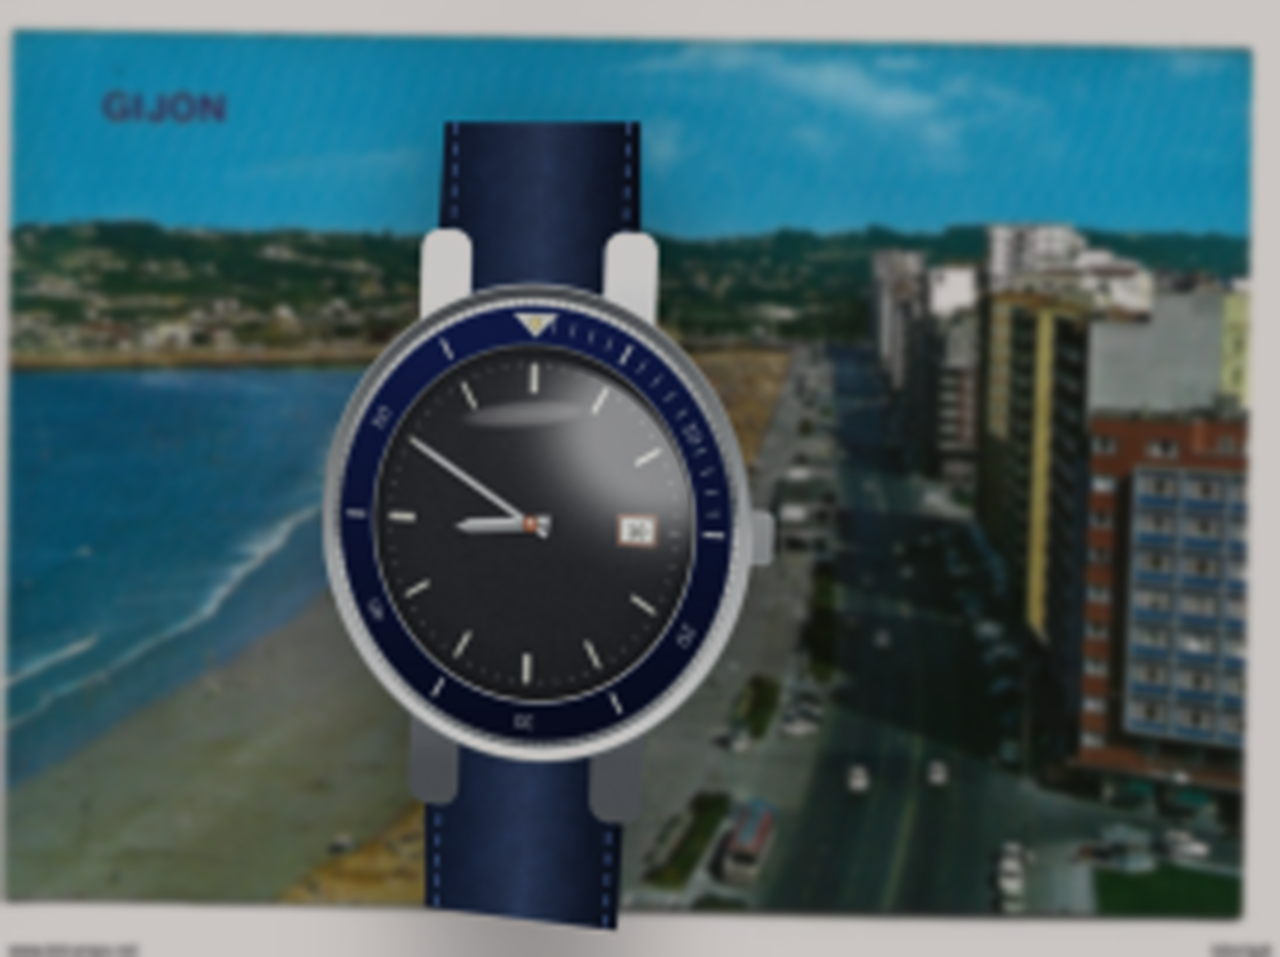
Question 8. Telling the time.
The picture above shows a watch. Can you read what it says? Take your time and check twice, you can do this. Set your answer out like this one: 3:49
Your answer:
8:50
